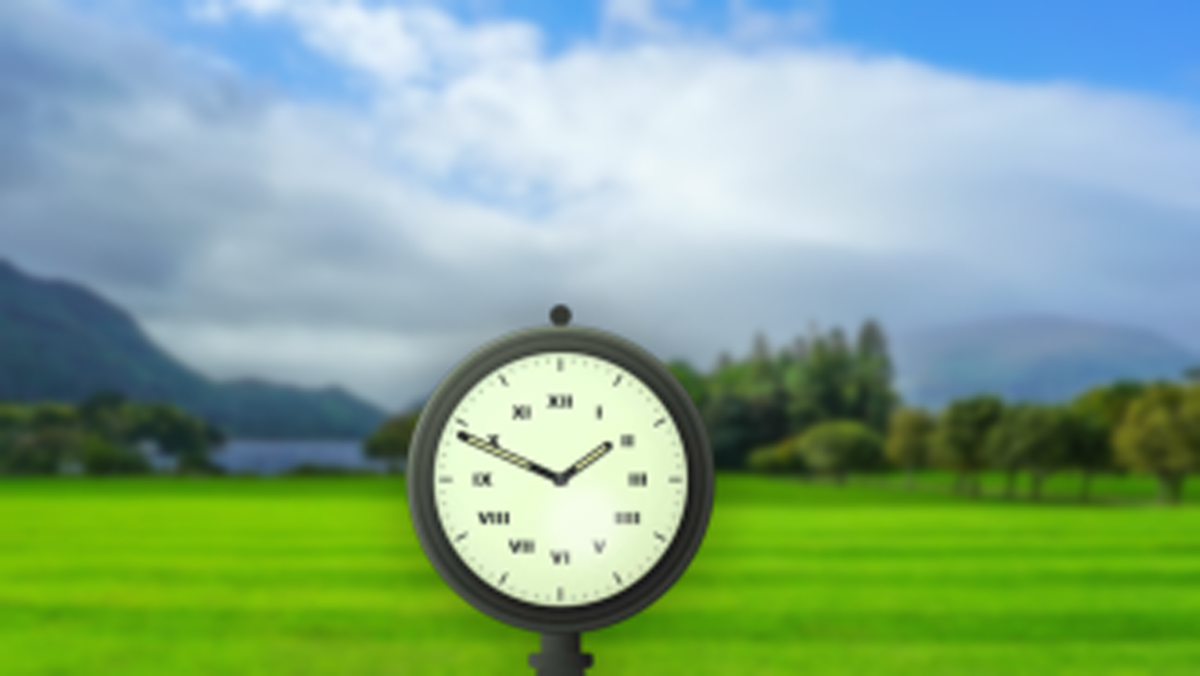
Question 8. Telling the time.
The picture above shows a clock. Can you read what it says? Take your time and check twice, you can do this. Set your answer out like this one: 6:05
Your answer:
1:49
